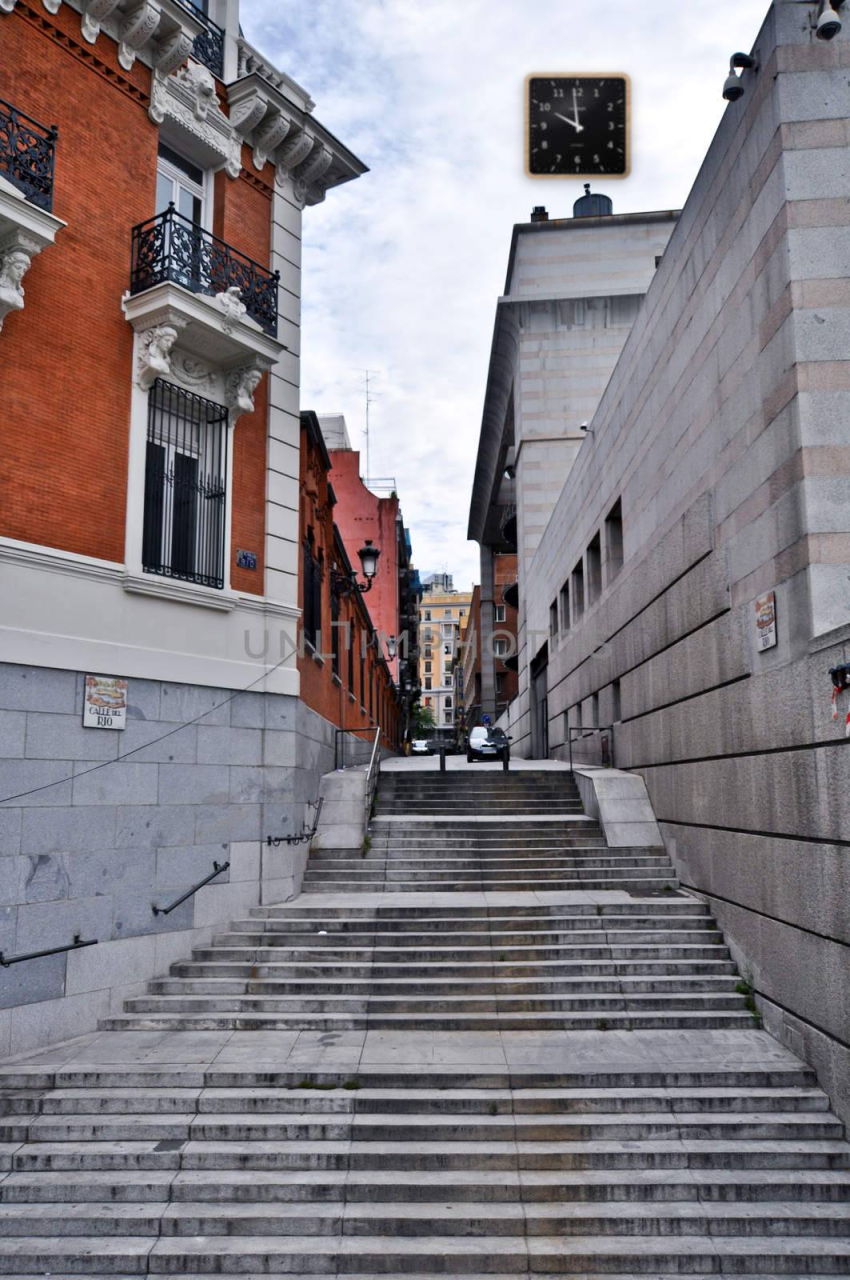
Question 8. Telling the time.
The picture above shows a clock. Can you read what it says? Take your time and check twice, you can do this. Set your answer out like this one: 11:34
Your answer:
9:59
